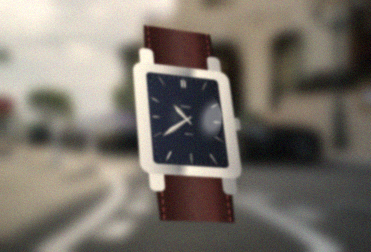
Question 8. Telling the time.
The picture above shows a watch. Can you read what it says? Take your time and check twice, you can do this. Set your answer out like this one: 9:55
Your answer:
10:39
